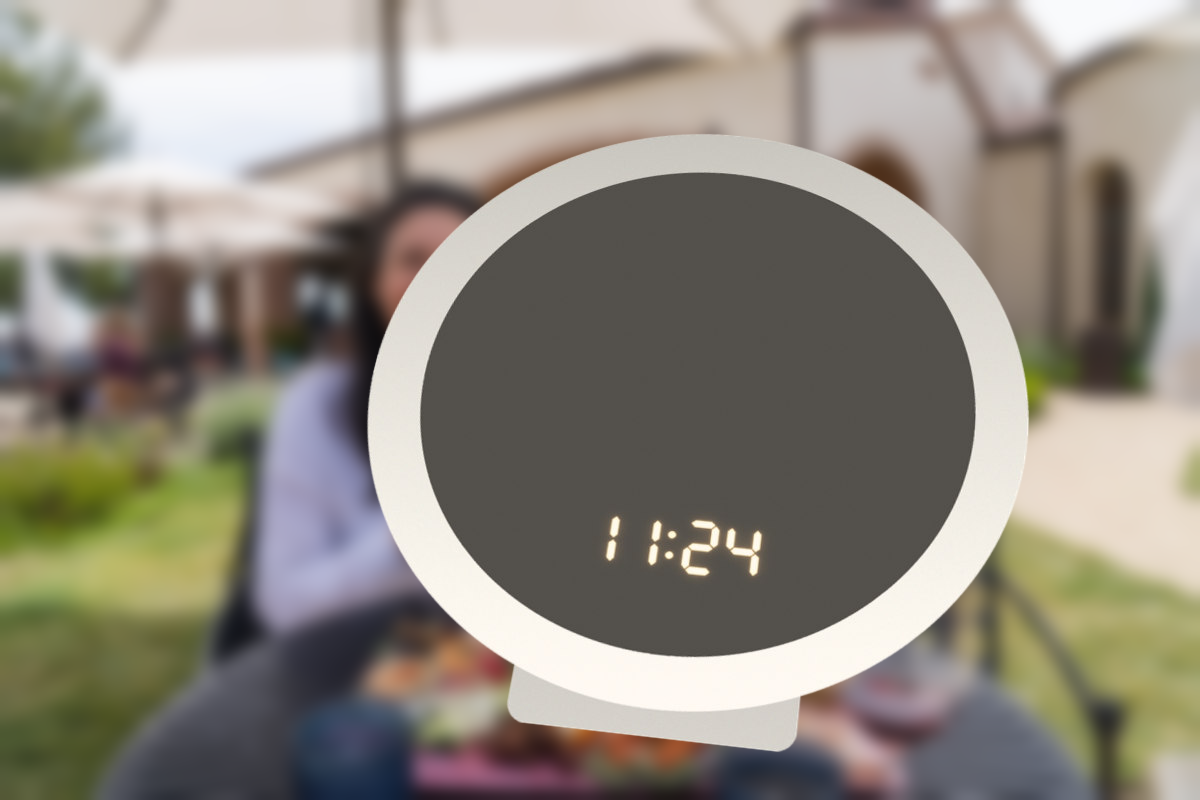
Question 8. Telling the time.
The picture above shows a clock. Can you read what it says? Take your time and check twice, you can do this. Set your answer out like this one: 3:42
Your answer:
11:24
